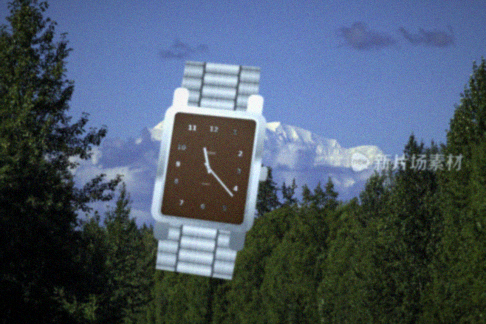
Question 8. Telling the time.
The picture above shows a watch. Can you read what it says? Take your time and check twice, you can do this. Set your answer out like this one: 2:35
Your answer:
11:22
